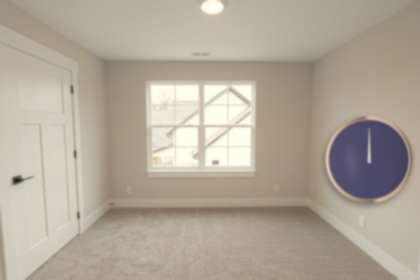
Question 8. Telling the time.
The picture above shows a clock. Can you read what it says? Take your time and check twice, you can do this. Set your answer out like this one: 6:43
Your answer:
12:00
